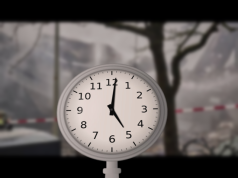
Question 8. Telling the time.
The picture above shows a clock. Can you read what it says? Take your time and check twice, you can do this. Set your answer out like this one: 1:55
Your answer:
5:01
